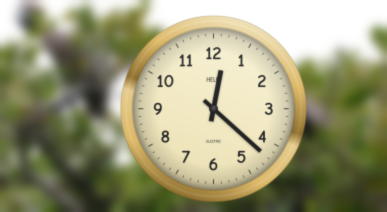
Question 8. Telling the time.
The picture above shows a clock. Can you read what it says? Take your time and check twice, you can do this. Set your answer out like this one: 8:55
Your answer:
12:22
